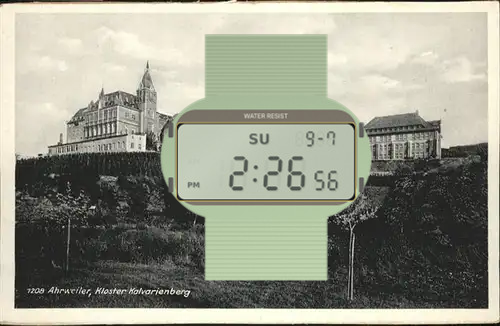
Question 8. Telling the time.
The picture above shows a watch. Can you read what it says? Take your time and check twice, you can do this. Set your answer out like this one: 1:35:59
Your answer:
2:26:56
